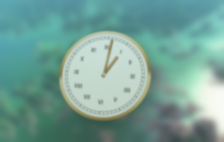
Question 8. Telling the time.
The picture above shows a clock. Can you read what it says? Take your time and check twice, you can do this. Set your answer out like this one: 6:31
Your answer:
1:01
